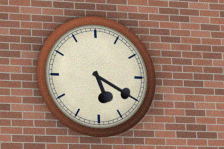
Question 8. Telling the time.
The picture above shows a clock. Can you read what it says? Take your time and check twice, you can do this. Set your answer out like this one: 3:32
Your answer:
5:20
